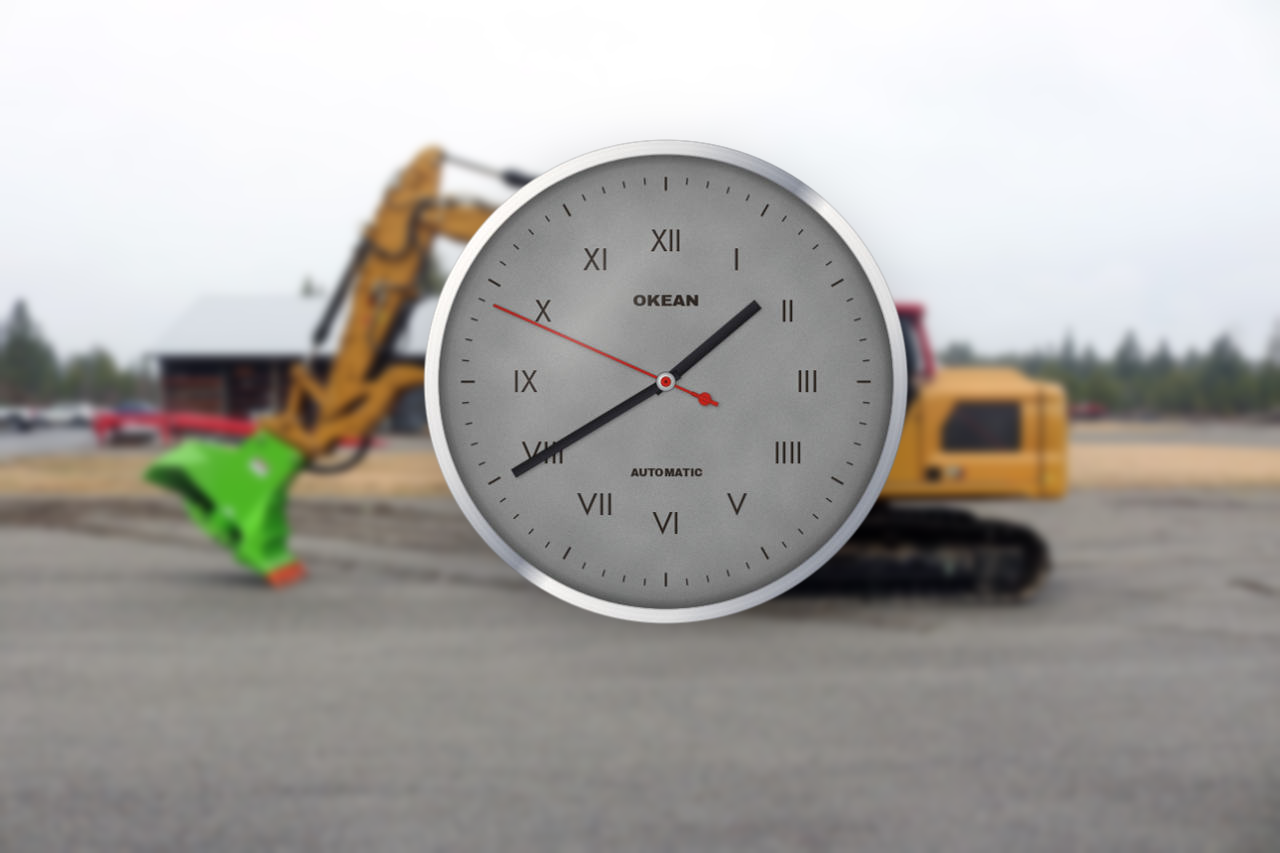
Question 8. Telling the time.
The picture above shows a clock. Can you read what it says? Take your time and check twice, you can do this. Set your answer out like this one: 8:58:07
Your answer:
1:39:49
